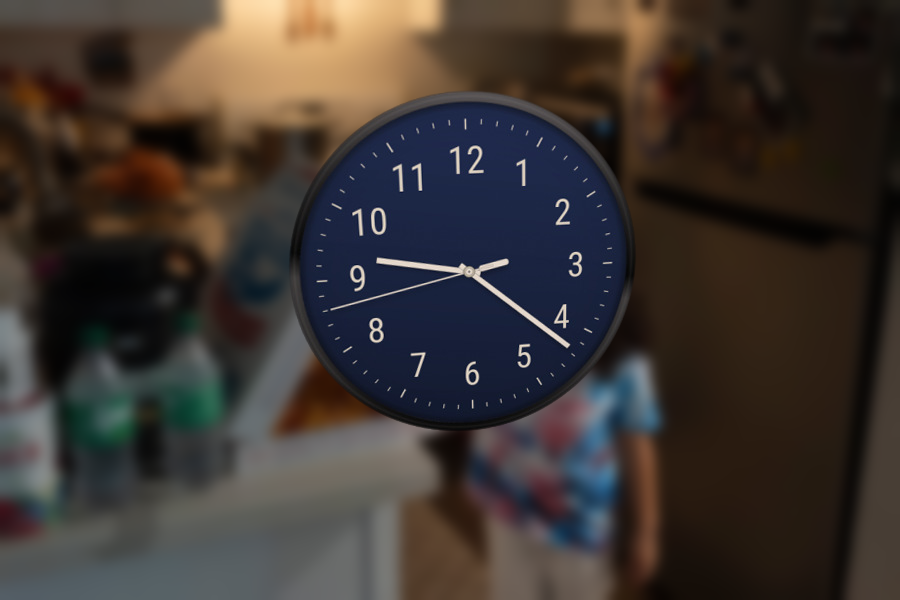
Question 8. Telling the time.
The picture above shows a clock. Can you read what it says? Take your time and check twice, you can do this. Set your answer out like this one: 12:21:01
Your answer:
9:21:43
